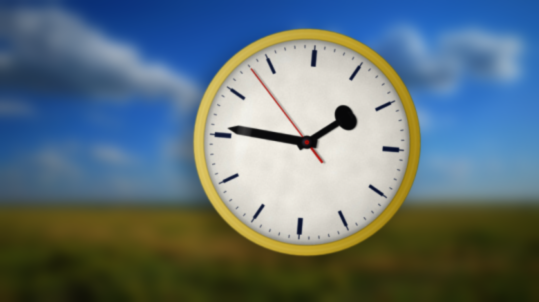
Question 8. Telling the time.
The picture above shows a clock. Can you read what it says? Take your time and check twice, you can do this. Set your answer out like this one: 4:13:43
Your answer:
1:45:53
